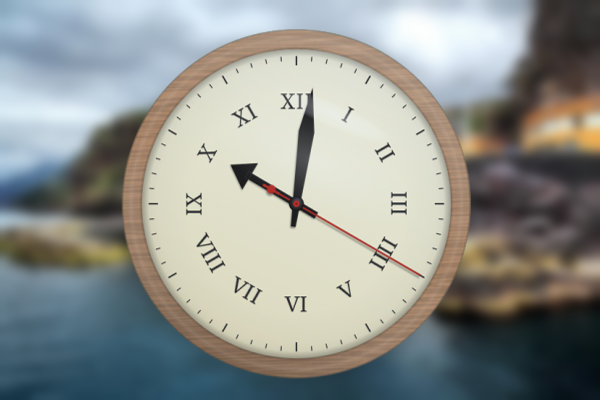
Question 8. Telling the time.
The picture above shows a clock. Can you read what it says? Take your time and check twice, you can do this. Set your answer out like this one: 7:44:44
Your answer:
10:01:20
